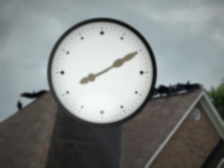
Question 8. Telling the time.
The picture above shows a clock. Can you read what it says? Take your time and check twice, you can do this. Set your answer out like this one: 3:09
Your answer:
8:10
